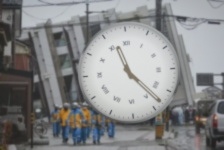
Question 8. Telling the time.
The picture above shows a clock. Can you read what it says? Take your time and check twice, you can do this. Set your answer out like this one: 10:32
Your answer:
11:23
